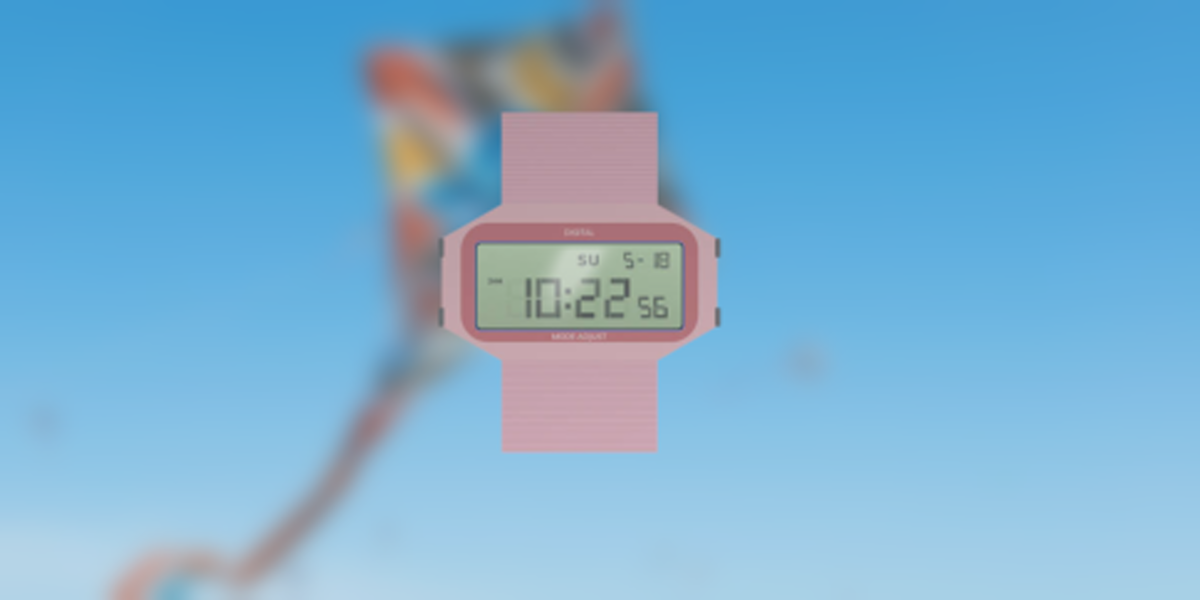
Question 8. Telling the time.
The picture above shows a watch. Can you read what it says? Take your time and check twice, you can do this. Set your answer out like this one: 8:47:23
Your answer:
10:22:56
